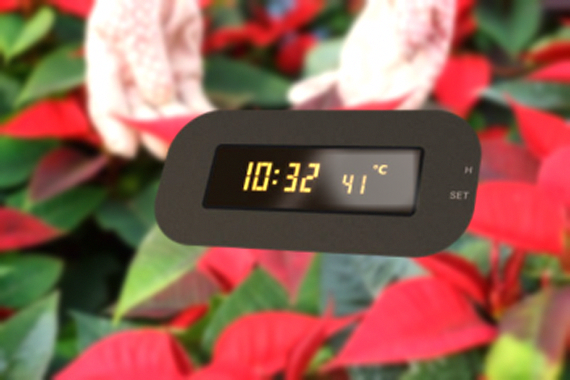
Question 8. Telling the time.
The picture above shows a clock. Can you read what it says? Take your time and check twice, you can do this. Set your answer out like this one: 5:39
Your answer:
10:32
